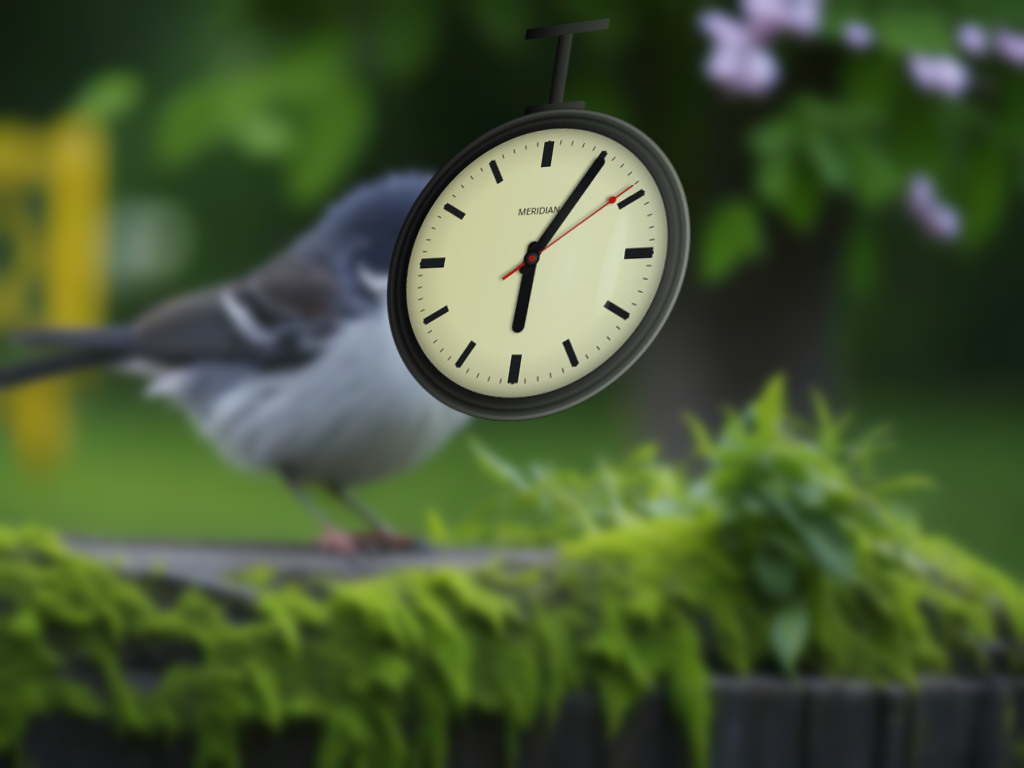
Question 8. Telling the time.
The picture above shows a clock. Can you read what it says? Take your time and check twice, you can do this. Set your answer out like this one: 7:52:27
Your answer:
6:05:09
